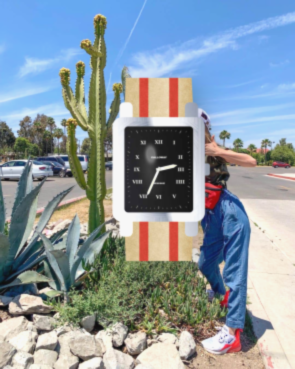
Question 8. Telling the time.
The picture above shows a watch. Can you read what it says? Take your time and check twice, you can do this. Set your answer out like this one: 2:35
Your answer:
2:34
